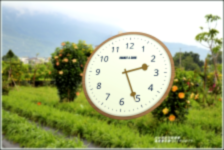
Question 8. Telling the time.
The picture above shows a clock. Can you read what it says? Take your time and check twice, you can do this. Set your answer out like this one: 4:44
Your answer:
2:26
